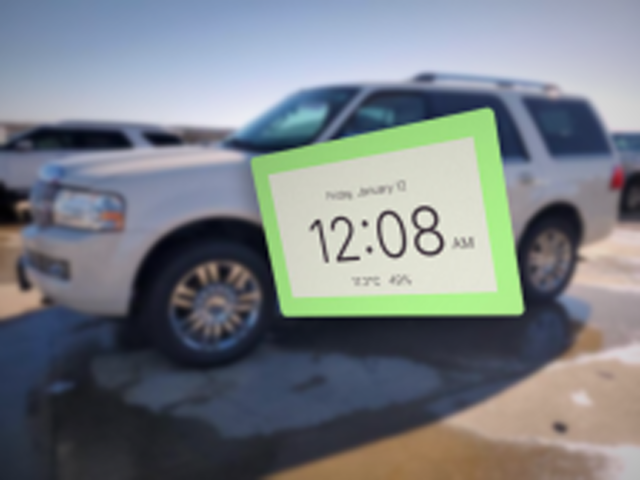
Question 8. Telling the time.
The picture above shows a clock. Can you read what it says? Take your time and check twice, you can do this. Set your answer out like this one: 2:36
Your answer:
12:08
